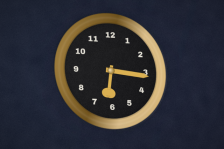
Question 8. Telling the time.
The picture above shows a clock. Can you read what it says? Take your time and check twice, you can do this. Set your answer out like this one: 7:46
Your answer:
6:16
